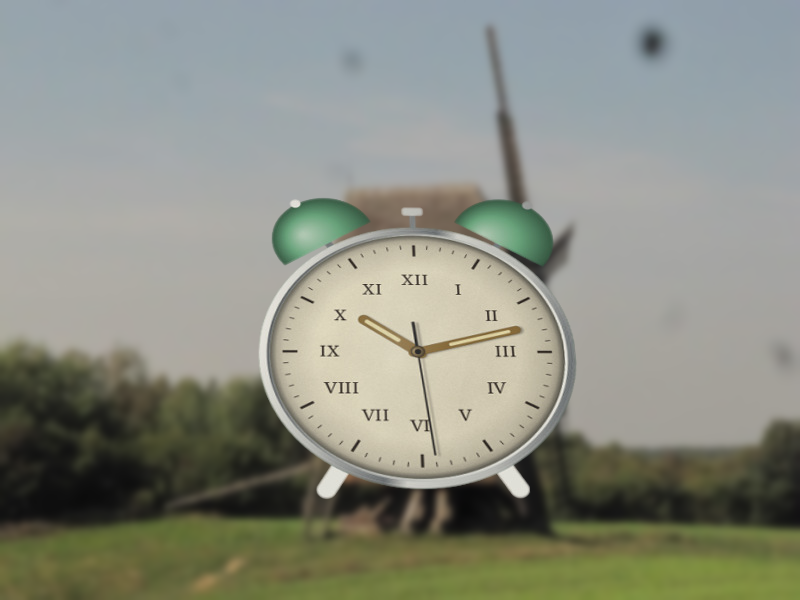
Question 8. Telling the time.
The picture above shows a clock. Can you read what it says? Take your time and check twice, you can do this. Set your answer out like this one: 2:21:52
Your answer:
10:12:29
